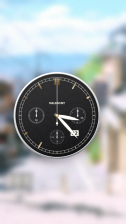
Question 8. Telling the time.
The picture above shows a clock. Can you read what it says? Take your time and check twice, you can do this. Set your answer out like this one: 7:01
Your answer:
3:23
